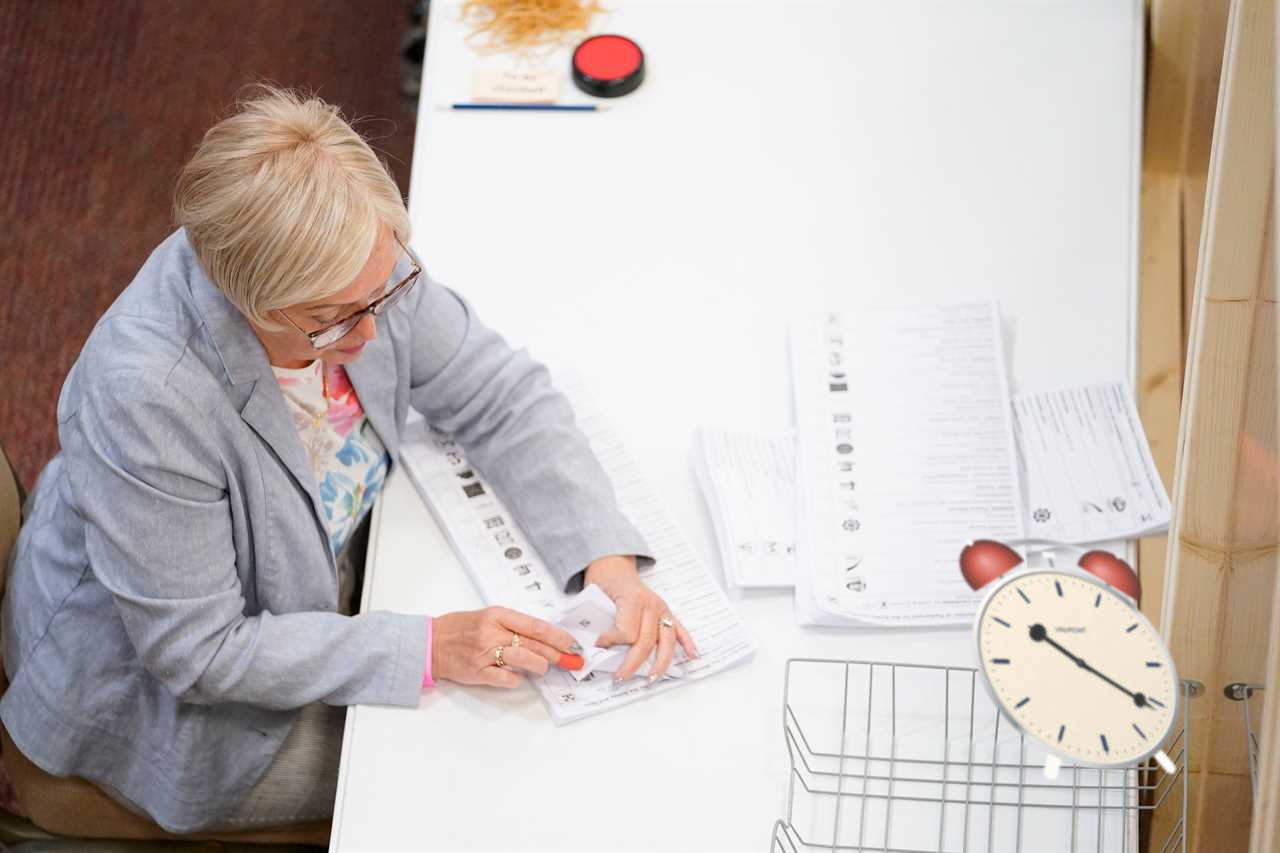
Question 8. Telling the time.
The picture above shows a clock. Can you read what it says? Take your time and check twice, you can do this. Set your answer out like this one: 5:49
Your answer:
10:21
